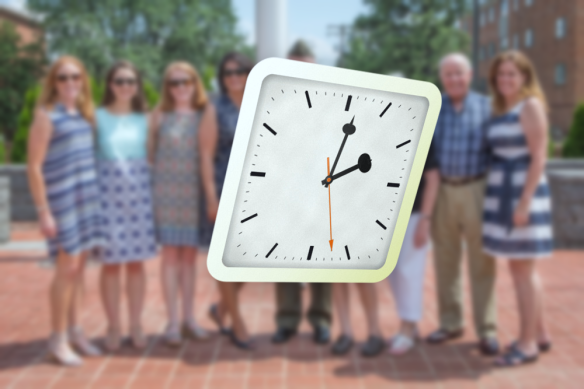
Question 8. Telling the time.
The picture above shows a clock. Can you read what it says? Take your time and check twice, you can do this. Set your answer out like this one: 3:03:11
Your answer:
2:01:27
